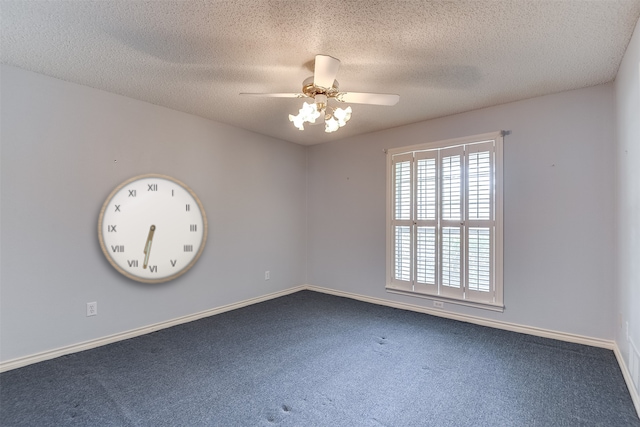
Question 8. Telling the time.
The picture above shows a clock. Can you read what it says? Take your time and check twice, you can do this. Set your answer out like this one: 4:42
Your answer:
6:32
